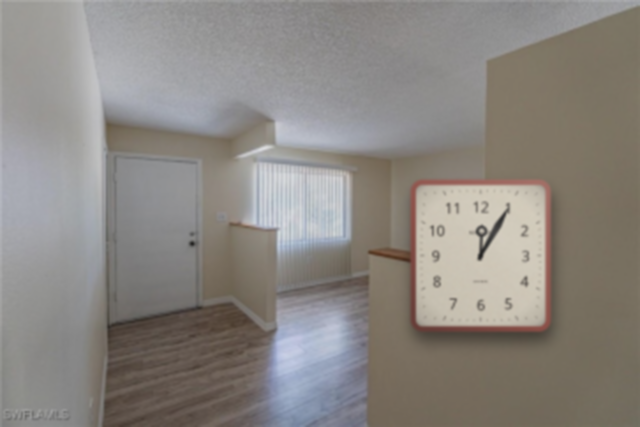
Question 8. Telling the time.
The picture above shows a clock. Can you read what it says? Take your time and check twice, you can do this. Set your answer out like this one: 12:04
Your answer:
12:05
